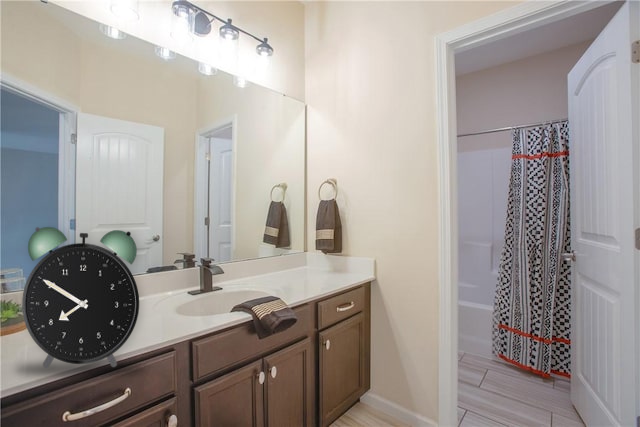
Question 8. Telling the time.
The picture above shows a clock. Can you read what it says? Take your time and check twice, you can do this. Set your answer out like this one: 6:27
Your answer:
7:50
